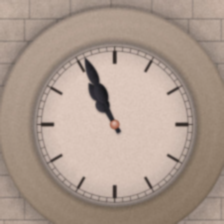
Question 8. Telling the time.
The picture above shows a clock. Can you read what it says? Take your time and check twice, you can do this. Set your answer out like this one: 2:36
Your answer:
10:56
